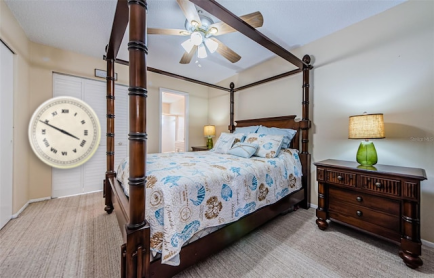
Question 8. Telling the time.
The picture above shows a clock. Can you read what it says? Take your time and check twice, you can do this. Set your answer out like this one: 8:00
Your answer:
3:49
